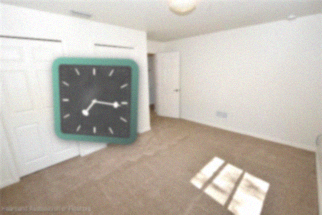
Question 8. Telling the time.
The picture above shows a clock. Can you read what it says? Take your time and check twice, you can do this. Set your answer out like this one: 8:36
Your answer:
7:16
